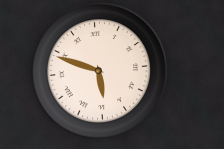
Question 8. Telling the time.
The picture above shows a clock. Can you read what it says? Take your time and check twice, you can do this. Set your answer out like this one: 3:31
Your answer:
5:49
